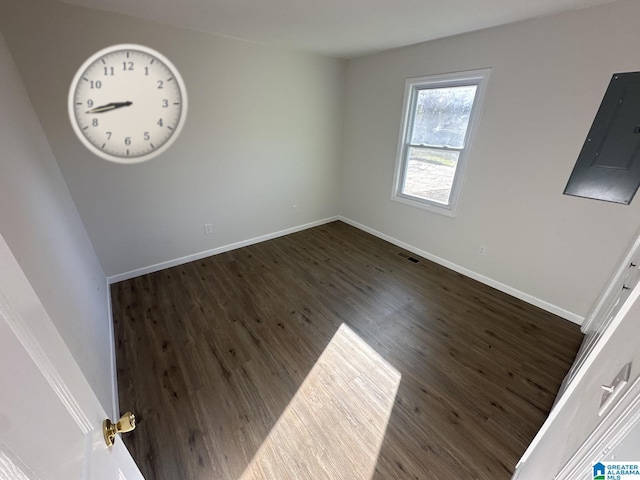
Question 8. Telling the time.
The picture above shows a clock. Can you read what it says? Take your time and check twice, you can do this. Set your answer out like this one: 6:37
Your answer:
8:43
